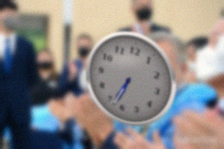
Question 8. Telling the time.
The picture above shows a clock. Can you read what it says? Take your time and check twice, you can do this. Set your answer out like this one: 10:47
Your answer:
6:33
